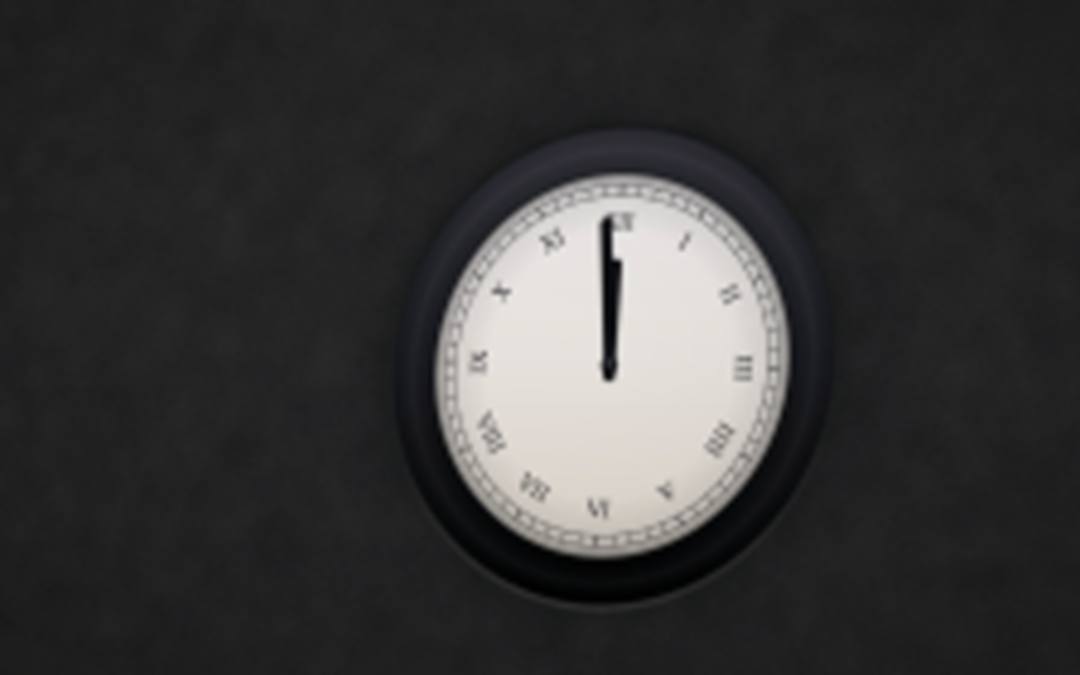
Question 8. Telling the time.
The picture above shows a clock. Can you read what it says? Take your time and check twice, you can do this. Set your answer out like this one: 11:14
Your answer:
11:59
